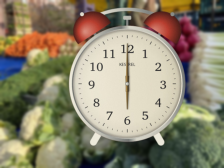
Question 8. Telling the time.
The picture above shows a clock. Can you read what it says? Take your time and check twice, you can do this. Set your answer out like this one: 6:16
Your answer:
6:00
